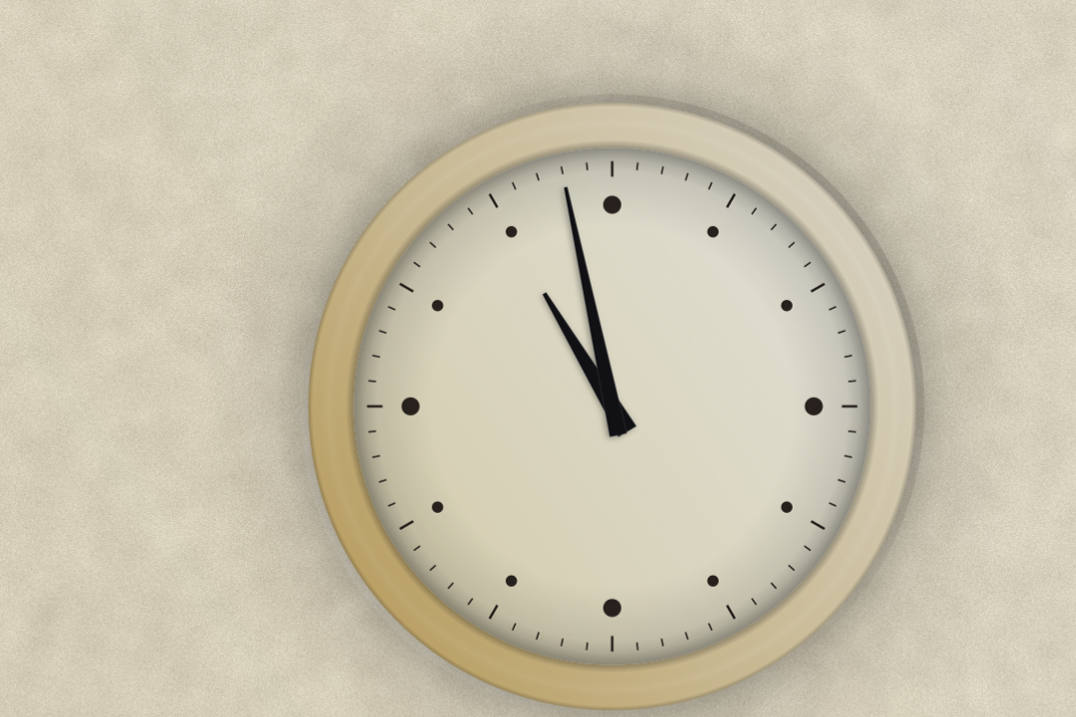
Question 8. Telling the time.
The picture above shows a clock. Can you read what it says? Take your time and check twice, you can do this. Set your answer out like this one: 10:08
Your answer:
10:58
